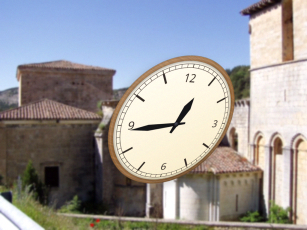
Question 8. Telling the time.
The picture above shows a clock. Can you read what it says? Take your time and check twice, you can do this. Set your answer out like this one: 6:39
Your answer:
12:44
